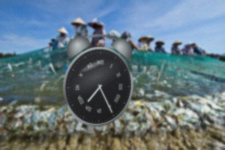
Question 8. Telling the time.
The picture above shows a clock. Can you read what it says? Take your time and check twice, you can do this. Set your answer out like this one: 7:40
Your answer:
7:25
